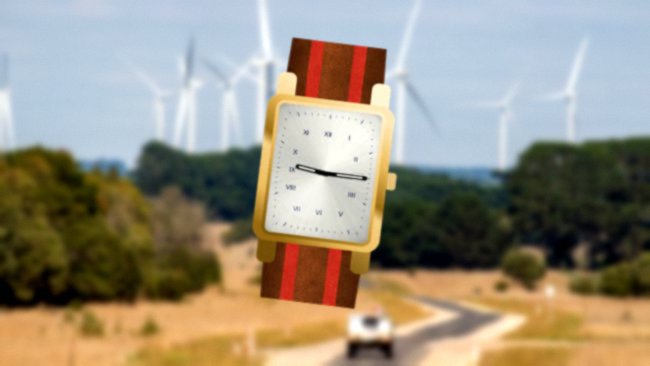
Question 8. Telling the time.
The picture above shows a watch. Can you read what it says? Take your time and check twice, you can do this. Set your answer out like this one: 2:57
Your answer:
9:15
